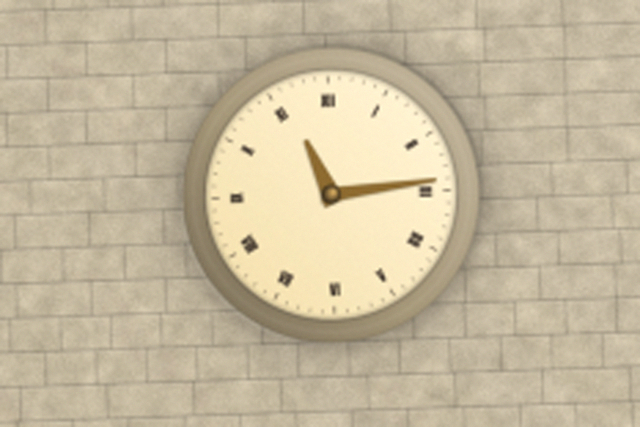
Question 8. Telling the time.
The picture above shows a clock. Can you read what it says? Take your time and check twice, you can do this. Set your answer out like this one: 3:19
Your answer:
11:14
